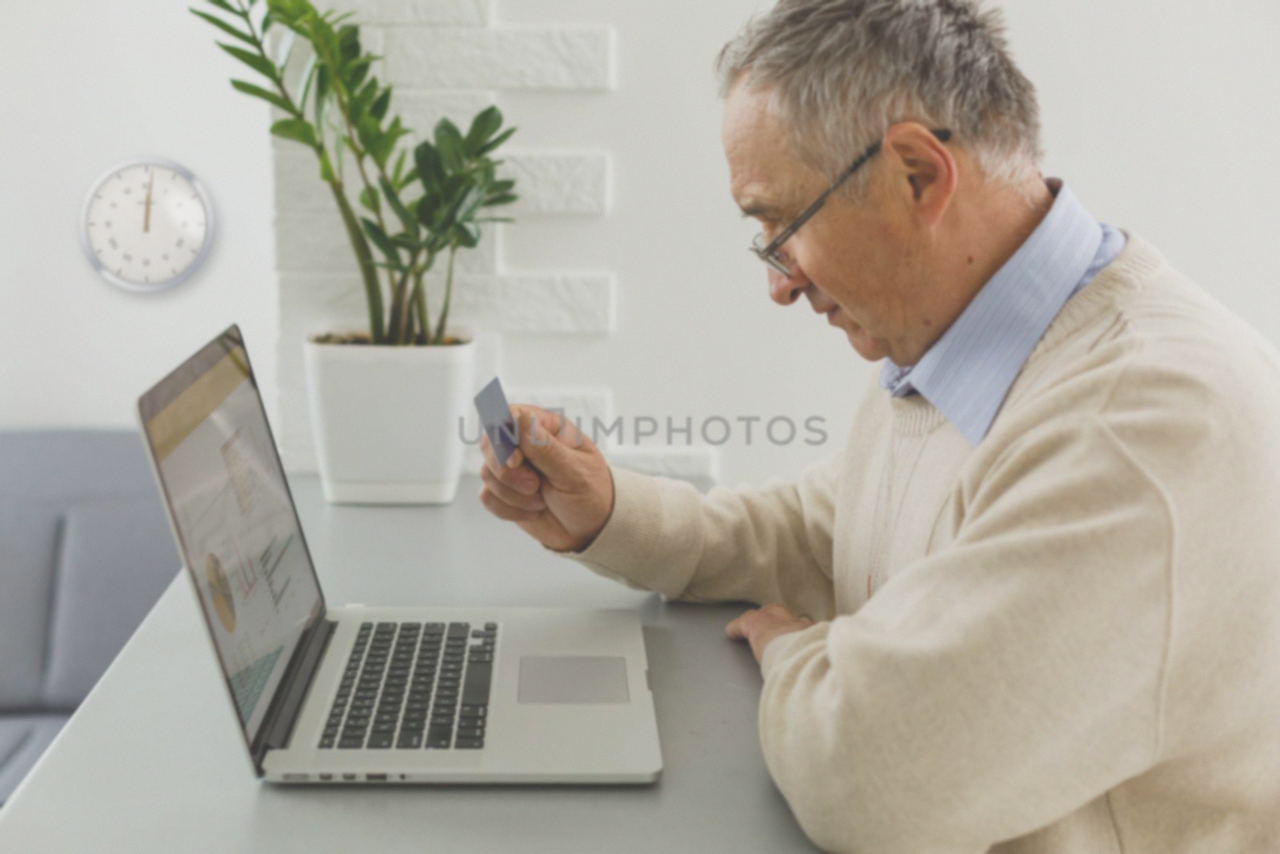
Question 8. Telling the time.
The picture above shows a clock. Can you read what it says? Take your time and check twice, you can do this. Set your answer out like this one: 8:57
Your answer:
12:01
